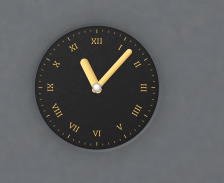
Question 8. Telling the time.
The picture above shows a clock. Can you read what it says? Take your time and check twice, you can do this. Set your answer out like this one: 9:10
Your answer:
11:07
